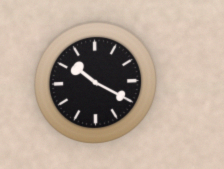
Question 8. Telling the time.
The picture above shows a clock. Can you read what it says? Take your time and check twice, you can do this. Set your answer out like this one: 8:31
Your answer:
10:20
